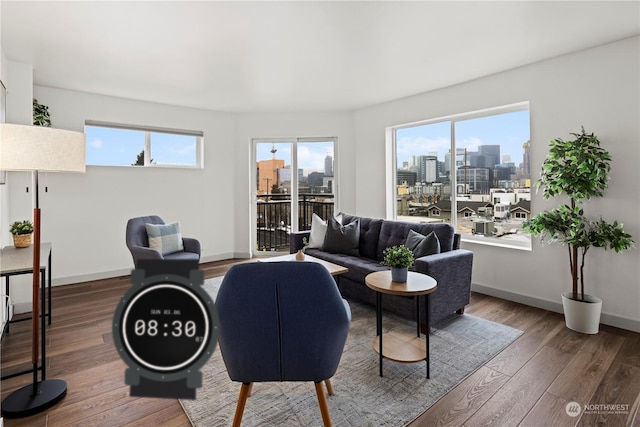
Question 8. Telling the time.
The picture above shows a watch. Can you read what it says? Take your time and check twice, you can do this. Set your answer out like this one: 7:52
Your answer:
8:30
